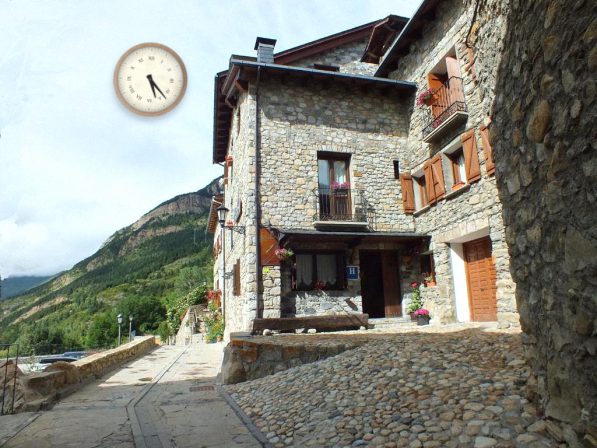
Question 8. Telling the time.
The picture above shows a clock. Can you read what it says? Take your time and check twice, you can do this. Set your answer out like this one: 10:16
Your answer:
5:23
